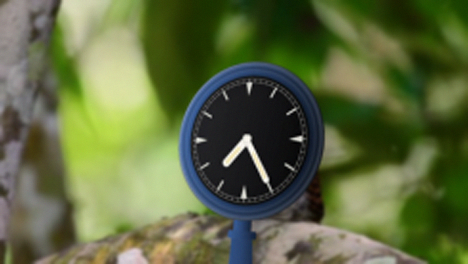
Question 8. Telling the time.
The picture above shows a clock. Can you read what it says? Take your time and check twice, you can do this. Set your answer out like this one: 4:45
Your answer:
7:25
